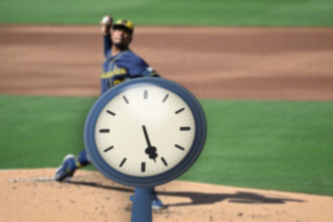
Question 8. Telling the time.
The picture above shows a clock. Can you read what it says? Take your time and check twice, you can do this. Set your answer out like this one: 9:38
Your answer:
5:27
